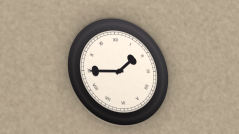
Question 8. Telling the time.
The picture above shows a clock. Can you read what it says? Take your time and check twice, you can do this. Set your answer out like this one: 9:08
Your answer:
1:45
